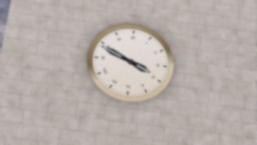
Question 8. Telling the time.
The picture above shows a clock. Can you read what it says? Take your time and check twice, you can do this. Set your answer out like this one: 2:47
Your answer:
3:49
